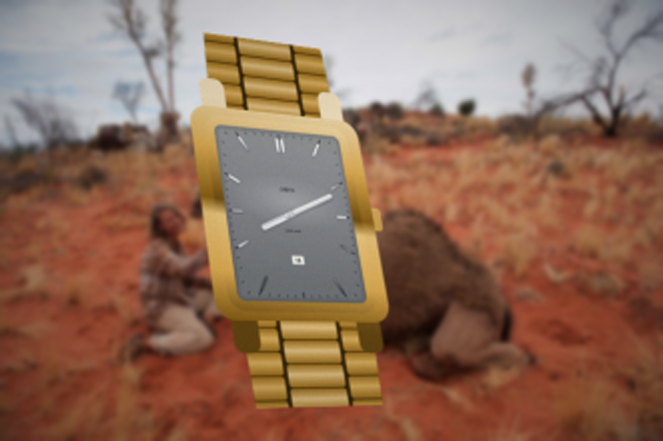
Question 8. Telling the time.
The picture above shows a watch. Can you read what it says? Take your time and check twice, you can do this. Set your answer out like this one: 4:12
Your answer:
8:11
